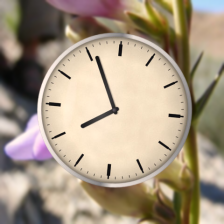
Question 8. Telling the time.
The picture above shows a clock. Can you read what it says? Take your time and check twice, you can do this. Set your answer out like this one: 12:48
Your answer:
7:56
